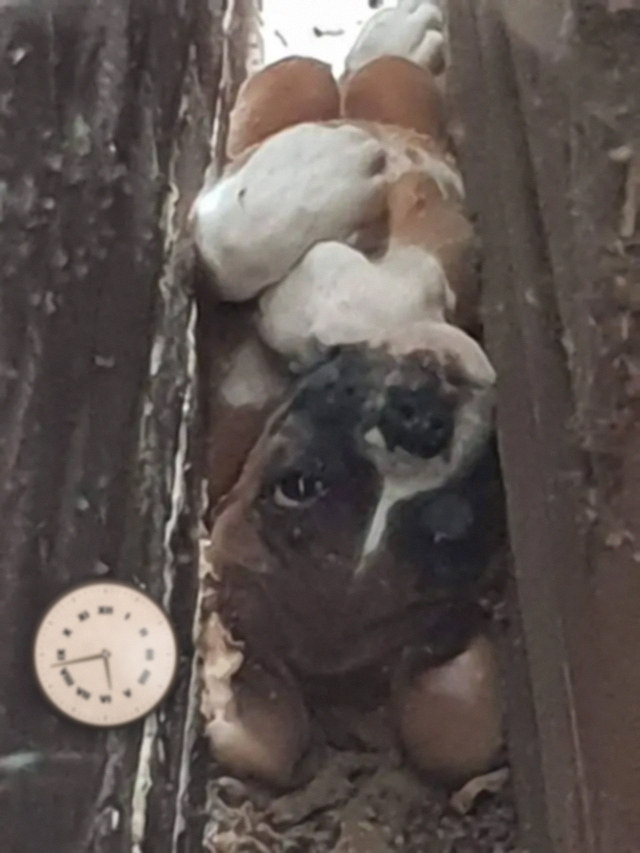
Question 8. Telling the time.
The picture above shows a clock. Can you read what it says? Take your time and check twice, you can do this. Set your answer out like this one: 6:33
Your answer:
5:43
